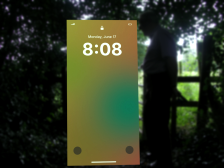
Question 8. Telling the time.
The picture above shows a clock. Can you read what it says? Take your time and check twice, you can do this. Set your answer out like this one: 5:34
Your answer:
8:08
